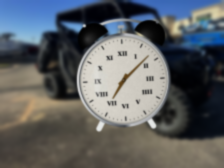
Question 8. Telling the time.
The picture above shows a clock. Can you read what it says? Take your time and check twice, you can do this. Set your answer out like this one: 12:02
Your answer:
7:08
